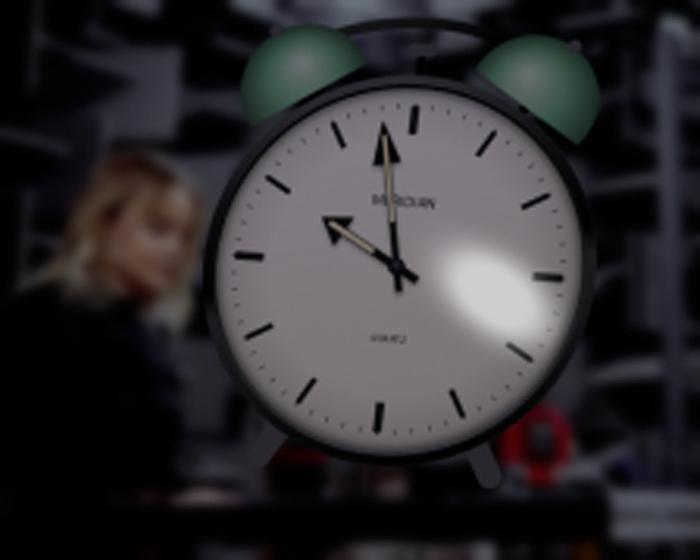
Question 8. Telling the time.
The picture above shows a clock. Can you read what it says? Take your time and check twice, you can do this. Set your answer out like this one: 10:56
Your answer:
9:58
